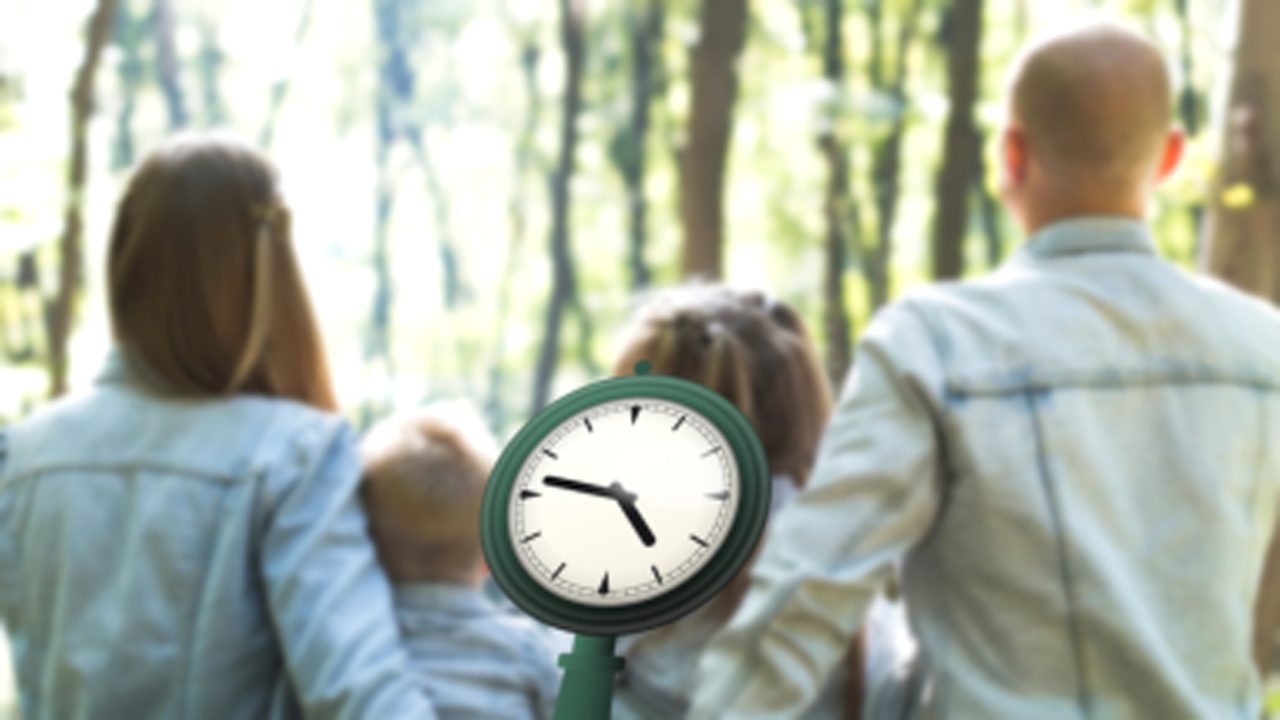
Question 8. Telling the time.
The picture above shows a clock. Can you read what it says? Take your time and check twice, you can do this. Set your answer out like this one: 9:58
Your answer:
4:47
